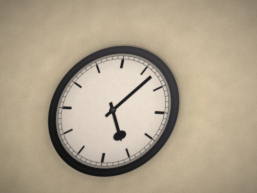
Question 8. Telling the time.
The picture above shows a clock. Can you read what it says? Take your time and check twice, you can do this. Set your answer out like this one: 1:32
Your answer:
5:07
